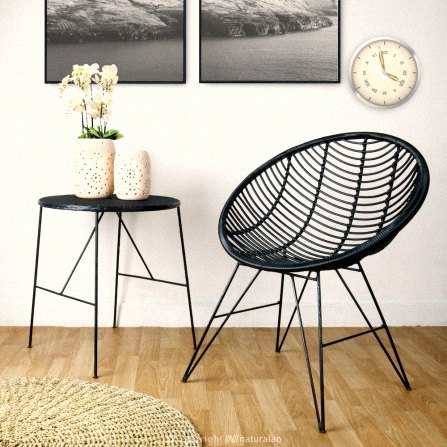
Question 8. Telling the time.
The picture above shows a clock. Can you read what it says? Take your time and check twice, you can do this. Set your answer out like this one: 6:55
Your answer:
3:58
